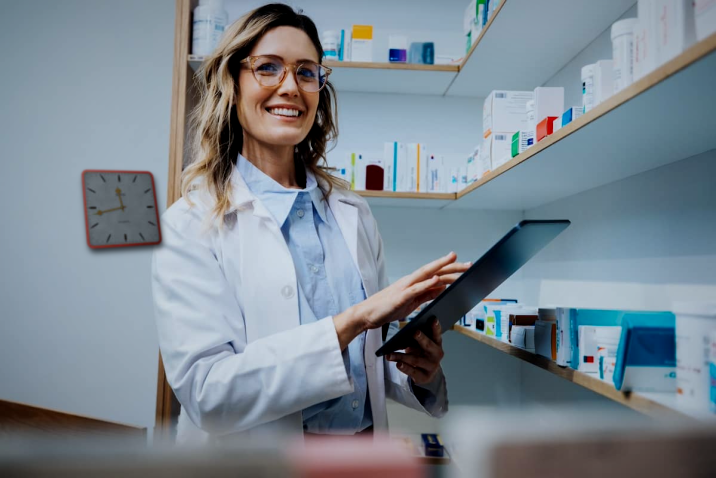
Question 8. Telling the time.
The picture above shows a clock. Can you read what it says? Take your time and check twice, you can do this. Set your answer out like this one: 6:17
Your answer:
11:43
